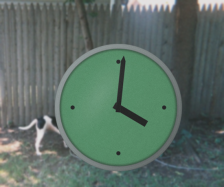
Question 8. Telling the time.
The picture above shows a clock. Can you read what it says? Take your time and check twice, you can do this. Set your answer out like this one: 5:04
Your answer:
4:01
